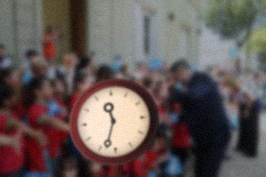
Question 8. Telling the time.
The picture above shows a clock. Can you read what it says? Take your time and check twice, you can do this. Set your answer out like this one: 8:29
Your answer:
11:33
